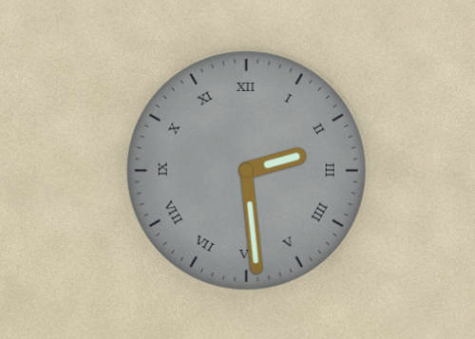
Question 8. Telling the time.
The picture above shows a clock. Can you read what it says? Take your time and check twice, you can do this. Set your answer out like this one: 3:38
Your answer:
2:29
